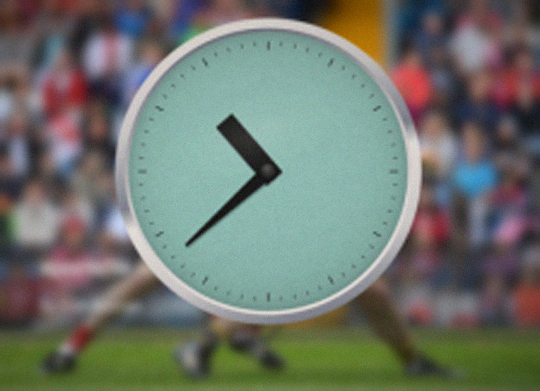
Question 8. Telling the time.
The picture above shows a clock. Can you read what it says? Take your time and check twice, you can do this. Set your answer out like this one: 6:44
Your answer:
10:38
